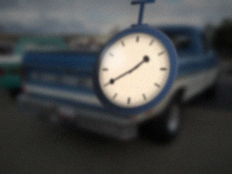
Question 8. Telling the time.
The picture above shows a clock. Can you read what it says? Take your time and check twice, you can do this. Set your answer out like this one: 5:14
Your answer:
1:40
